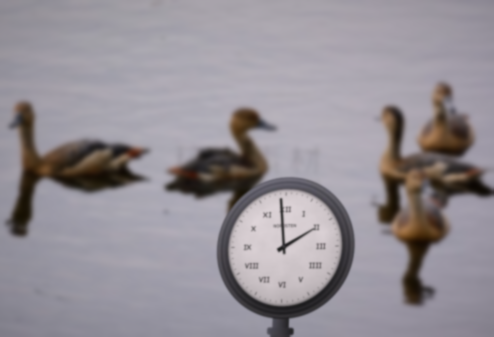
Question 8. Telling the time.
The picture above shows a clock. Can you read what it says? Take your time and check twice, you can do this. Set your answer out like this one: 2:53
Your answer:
1:59
